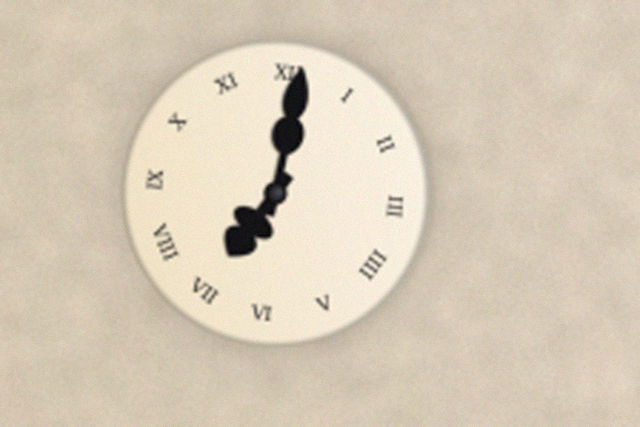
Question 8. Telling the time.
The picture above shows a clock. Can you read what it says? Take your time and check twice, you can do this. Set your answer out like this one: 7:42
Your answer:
7:01
